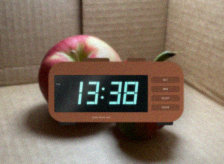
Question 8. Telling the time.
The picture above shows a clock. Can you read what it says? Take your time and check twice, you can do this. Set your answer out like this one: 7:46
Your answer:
13:38
